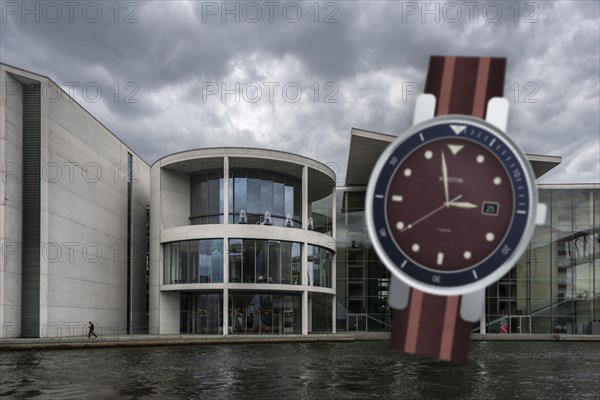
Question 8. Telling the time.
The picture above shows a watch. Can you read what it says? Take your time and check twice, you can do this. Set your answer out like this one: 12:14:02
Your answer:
2:57:39
